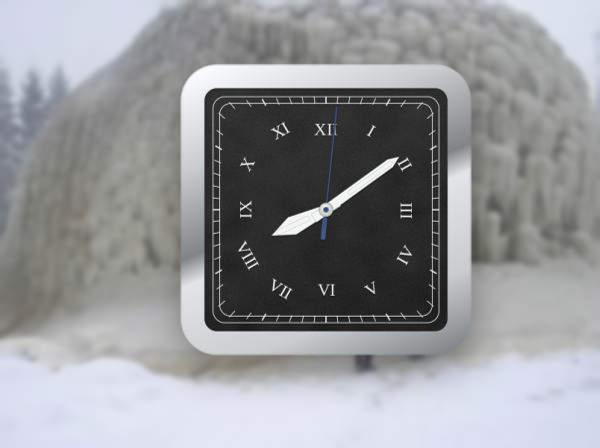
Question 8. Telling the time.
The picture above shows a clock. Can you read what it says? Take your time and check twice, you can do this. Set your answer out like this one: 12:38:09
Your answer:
8:09:01
